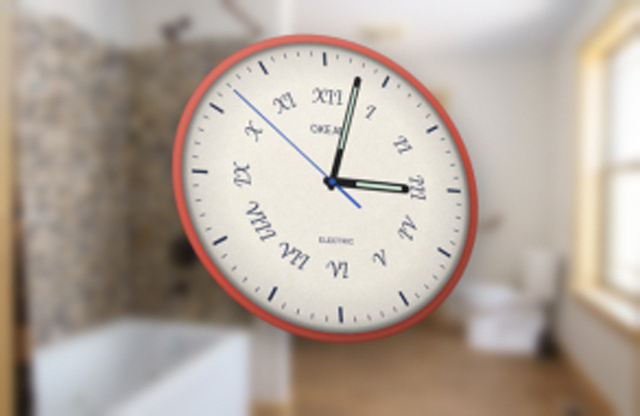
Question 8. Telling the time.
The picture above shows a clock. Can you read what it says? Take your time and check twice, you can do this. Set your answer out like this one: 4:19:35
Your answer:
3:02:52
